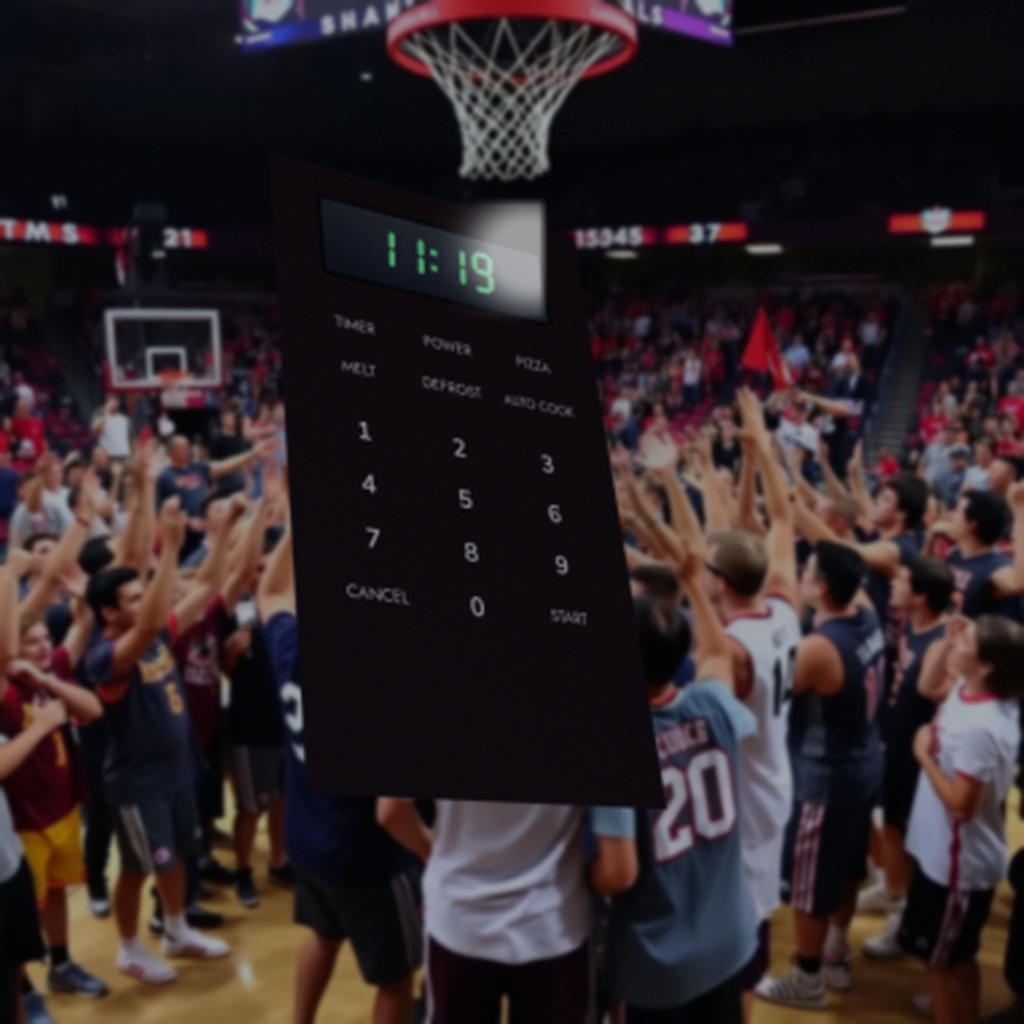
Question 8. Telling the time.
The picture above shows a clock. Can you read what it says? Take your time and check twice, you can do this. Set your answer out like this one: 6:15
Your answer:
11:19
